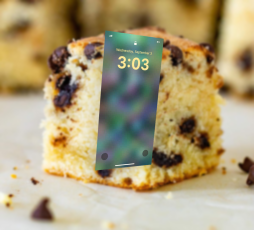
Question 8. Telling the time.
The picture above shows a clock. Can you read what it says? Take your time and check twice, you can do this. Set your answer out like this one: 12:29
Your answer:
3:03
